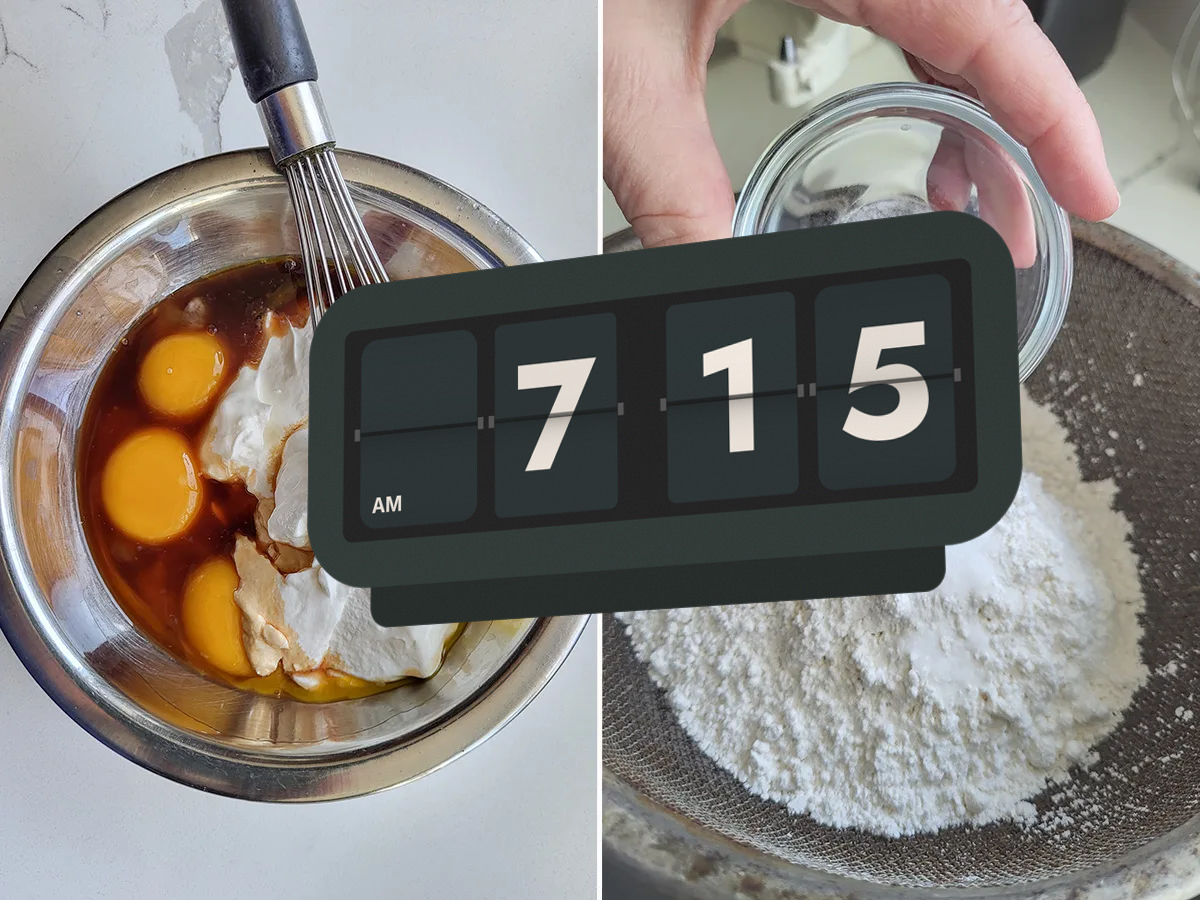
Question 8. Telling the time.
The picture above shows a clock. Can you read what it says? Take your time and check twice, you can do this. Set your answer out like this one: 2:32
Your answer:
7:15
